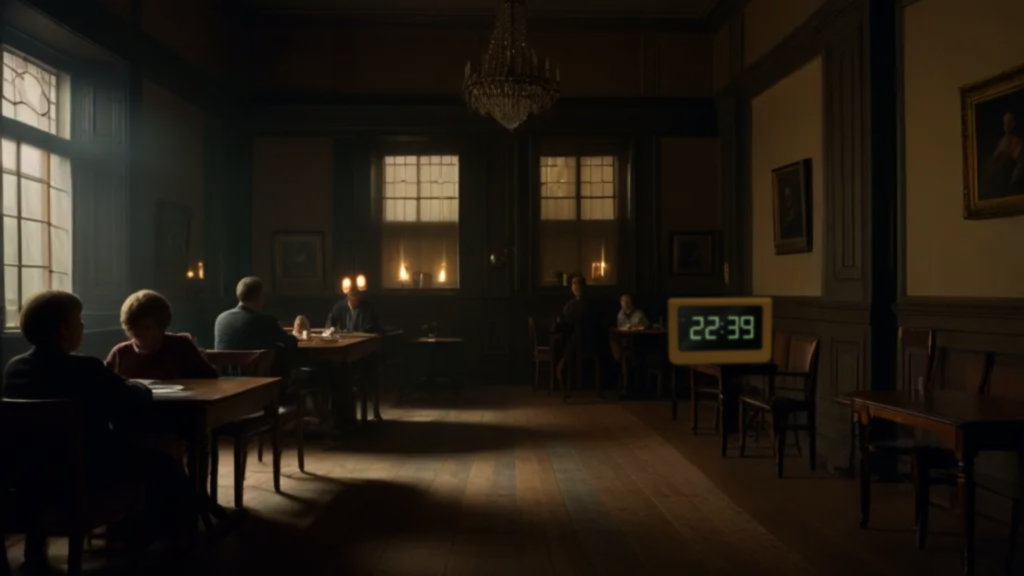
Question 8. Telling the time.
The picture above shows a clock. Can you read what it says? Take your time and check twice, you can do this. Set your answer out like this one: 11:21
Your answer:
22:39
